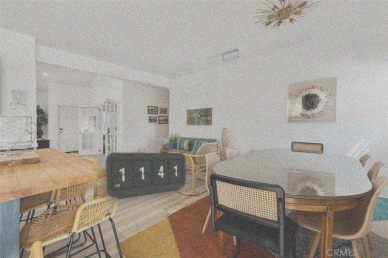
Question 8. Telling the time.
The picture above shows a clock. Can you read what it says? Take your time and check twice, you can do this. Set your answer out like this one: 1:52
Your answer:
11:41
